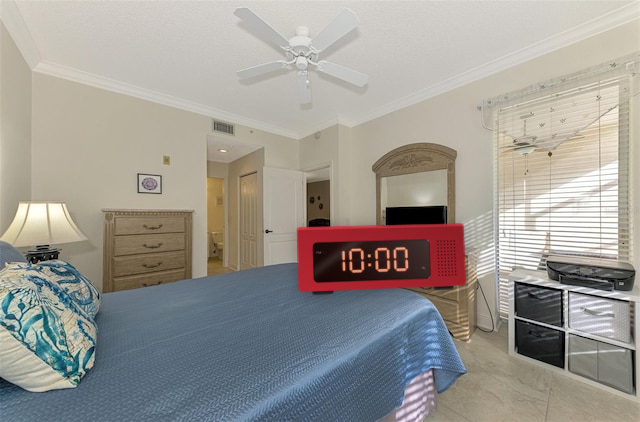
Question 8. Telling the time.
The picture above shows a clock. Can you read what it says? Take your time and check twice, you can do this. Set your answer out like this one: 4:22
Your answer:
10:00
